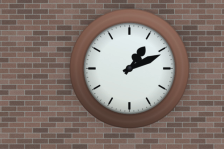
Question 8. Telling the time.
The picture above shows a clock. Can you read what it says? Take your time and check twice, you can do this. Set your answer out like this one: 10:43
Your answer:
1:11
